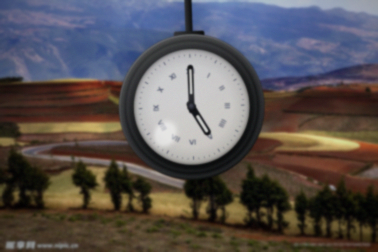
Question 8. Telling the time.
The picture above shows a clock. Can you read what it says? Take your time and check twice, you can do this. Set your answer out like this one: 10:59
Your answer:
5:00
